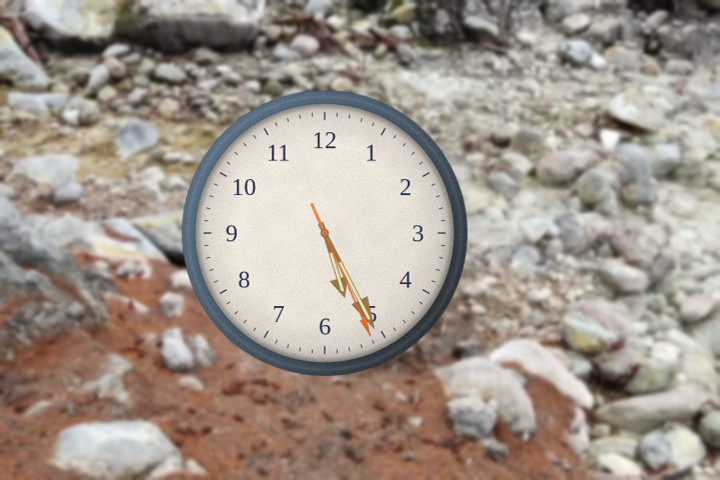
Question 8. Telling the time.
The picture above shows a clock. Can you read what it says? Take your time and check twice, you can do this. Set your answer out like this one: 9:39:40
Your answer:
5:25:26
